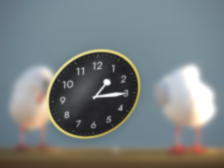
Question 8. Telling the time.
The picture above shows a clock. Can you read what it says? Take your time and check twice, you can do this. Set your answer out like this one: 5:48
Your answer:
1:15
